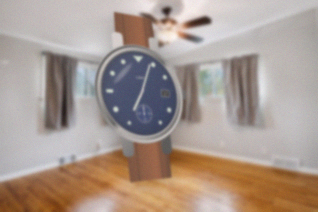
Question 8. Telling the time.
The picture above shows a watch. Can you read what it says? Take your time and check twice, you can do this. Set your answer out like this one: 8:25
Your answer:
7:04
